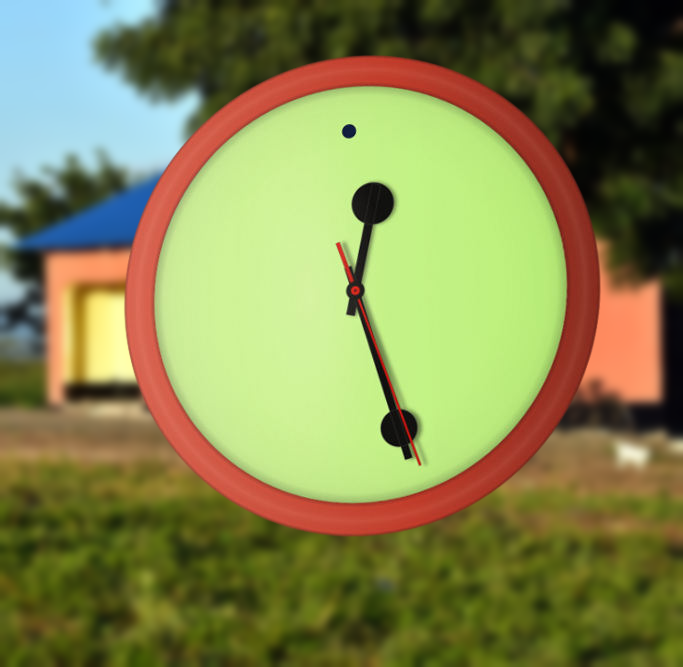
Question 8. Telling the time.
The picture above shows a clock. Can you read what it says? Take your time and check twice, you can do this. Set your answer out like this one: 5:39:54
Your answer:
12:27:27
